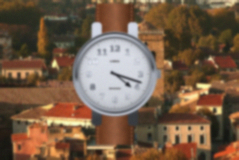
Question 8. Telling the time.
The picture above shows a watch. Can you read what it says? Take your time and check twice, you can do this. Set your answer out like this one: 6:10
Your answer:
4:18
